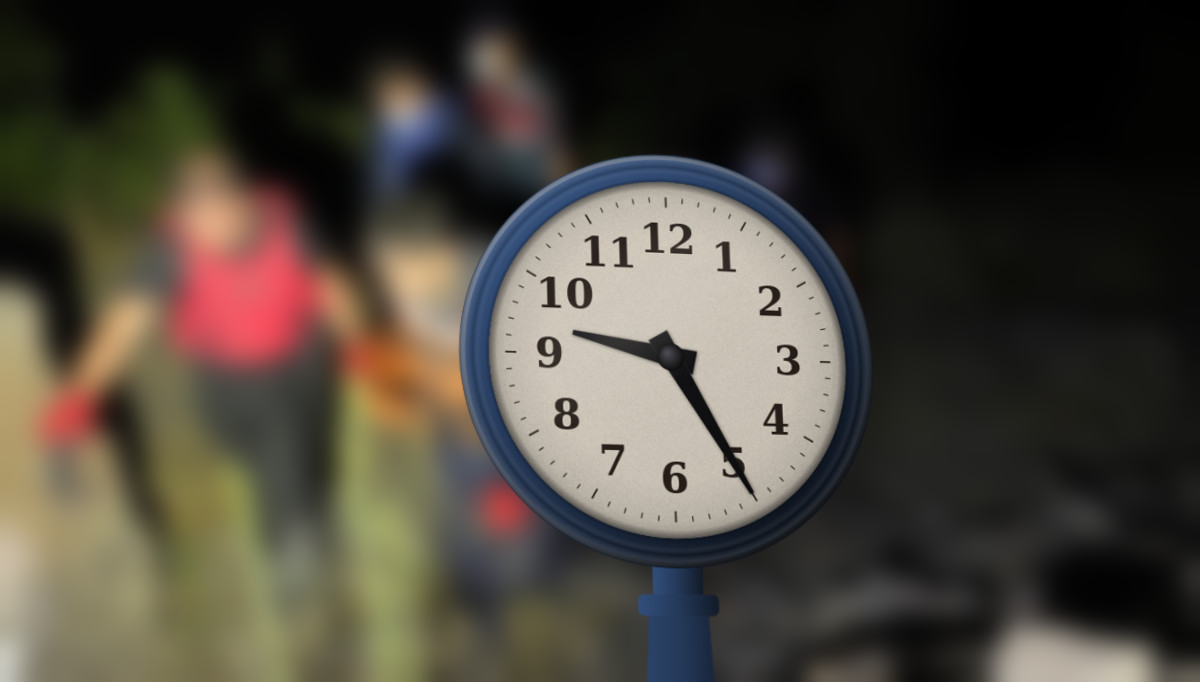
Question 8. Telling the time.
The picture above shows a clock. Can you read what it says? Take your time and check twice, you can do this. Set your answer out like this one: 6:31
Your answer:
9:25
